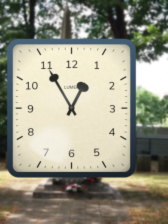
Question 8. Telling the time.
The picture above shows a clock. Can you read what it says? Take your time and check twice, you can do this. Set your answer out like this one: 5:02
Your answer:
12:55
